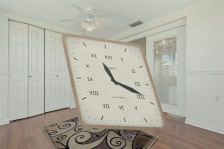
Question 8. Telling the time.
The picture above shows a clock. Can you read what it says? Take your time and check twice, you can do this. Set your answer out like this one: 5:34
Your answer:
11:19
